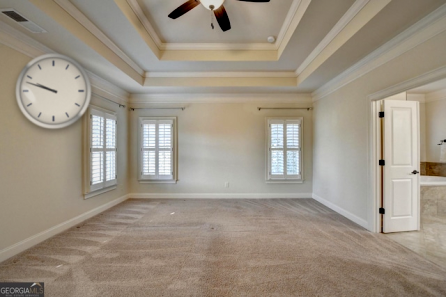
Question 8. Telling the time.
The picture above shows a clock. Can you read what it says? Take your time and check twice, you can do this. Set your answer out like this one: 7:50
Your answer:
9:48
